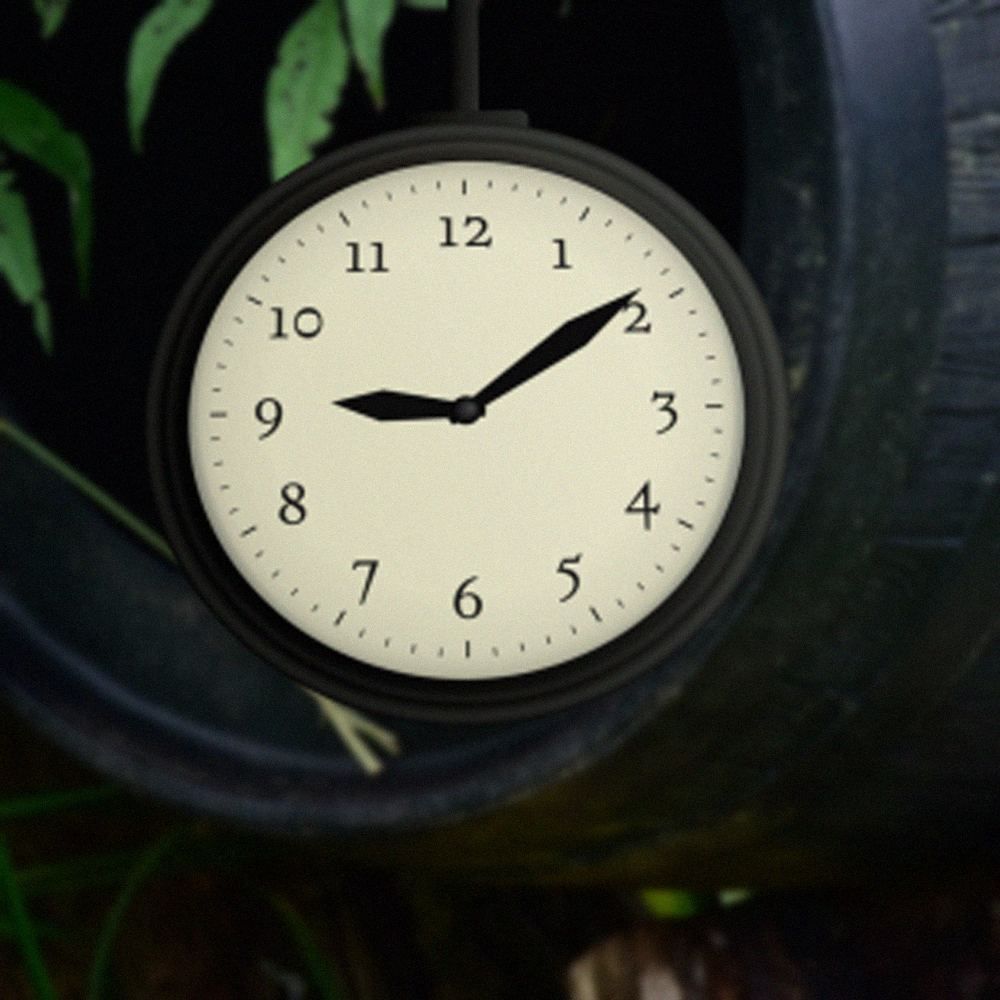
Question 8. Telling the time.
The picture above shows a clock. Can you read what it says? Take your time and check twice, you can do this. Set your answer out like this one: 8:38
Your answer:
9:09
